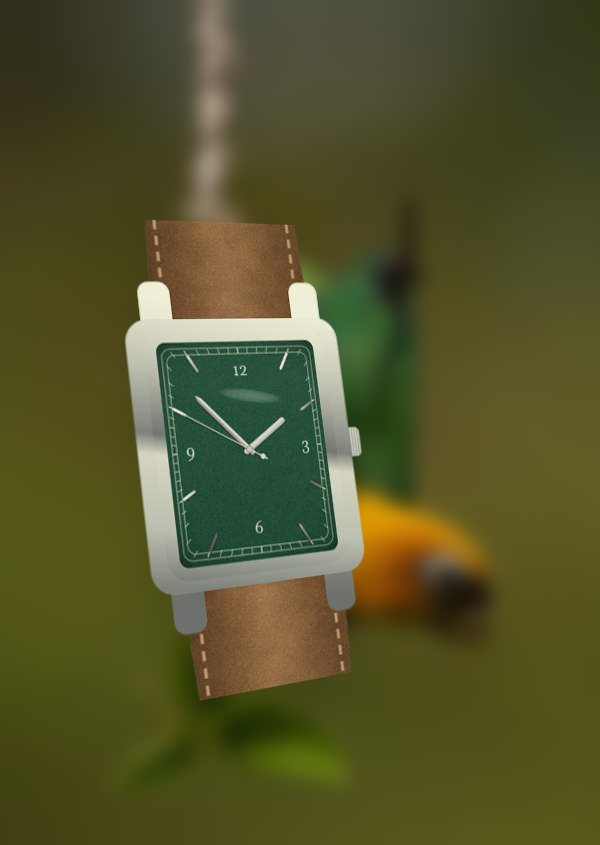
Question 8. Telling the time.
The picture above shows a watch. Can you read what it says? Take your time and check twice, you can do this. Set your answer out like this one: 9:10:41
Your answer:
1:52:50
